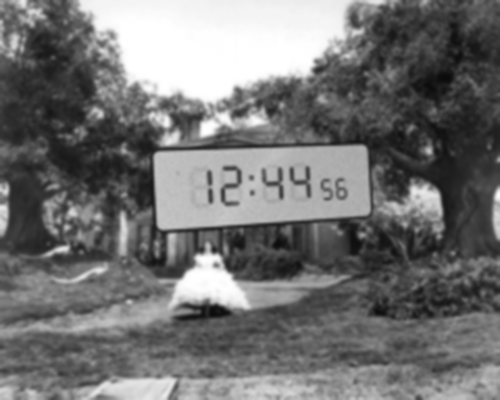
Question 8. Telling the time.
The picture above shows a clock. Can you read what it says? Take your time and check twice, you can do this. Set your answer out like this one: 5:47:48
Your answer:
12:44:56
